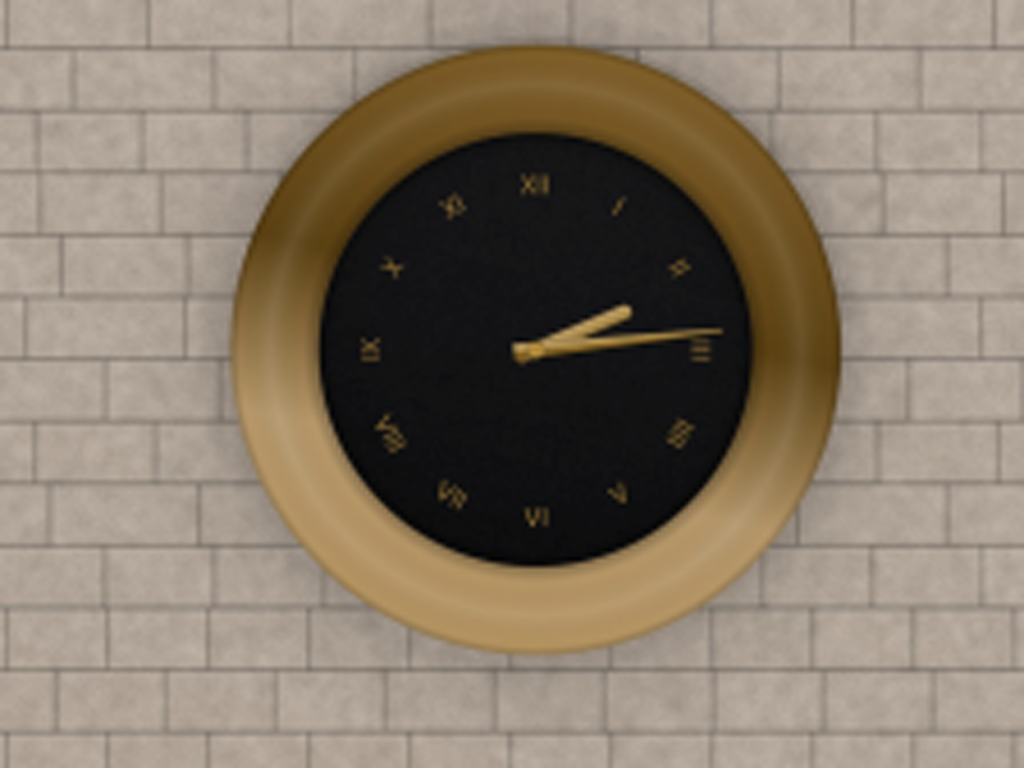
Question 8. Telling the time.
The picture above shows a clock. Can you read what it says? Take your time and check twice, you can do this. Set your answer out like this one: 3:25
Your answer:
2:14
